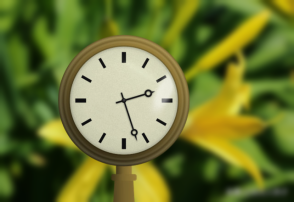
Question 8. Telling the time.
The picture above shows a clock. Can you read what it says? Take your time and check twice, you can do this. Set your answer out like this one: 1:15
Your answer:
2:27
